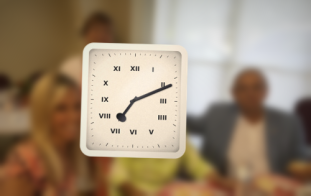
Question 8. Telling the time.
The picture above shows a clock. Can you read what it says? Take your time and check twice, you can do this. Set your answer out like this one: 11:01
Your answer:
7:11
